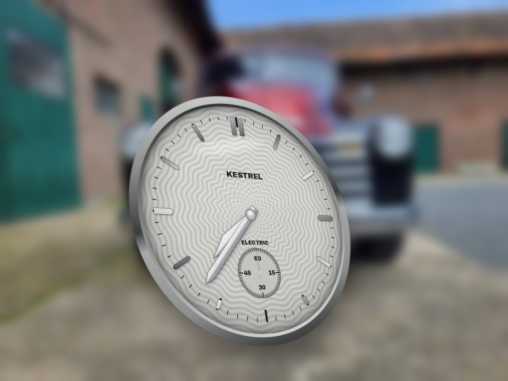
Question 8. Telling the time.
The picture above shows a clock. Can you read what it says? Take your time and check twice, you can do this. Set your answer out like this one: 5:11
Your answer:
7:37
